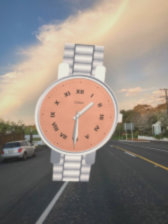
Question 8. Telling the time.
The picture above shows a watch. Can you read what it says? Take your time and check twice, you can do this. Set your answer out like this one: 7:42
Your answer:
1:30
